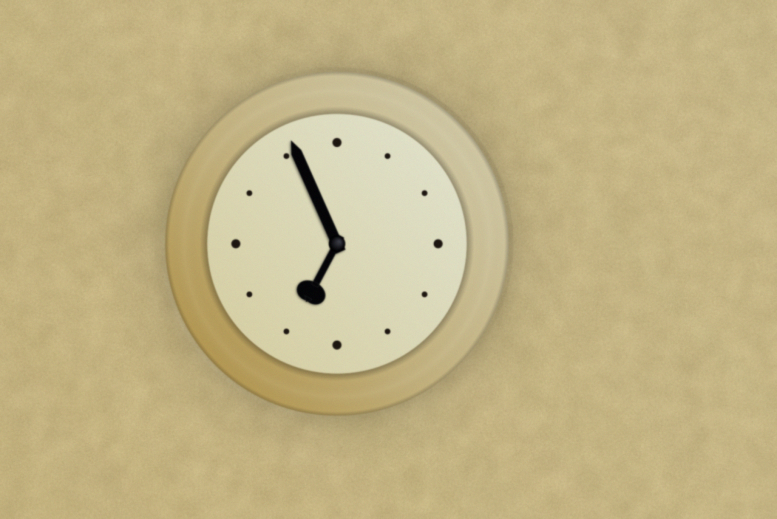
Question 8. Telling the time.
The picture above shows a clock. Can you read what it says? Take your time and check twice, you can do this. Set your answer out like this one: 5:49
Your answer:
6:56
